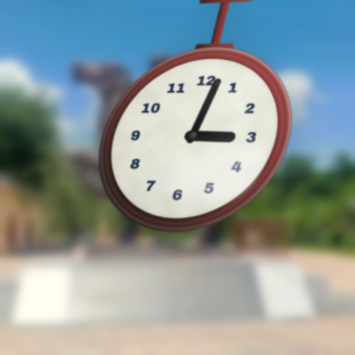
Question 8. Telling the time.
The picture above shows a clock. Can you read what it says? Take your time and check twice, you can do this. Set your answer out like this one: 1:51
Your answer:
3:02
